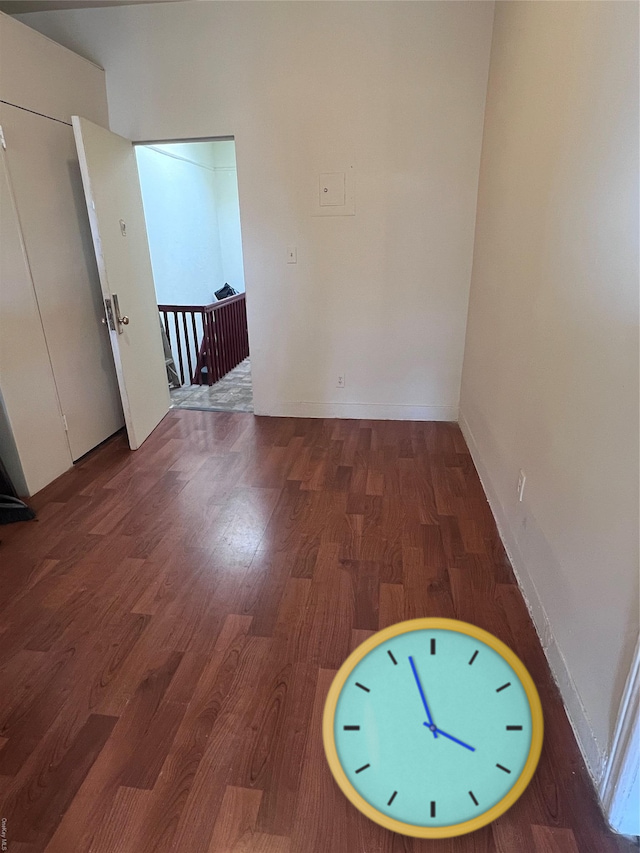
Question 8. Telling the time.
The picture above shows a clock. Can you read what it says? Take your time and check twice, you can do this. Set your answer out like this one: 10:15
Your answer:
3:57
